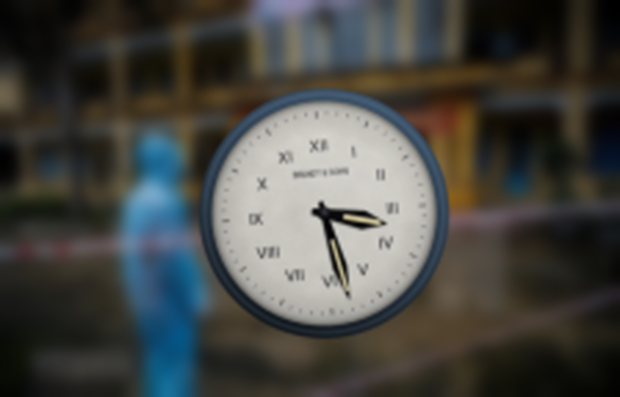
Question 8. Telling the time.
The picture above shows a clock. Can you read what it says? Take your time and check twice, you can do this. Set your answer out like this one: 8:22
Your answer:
3:28
